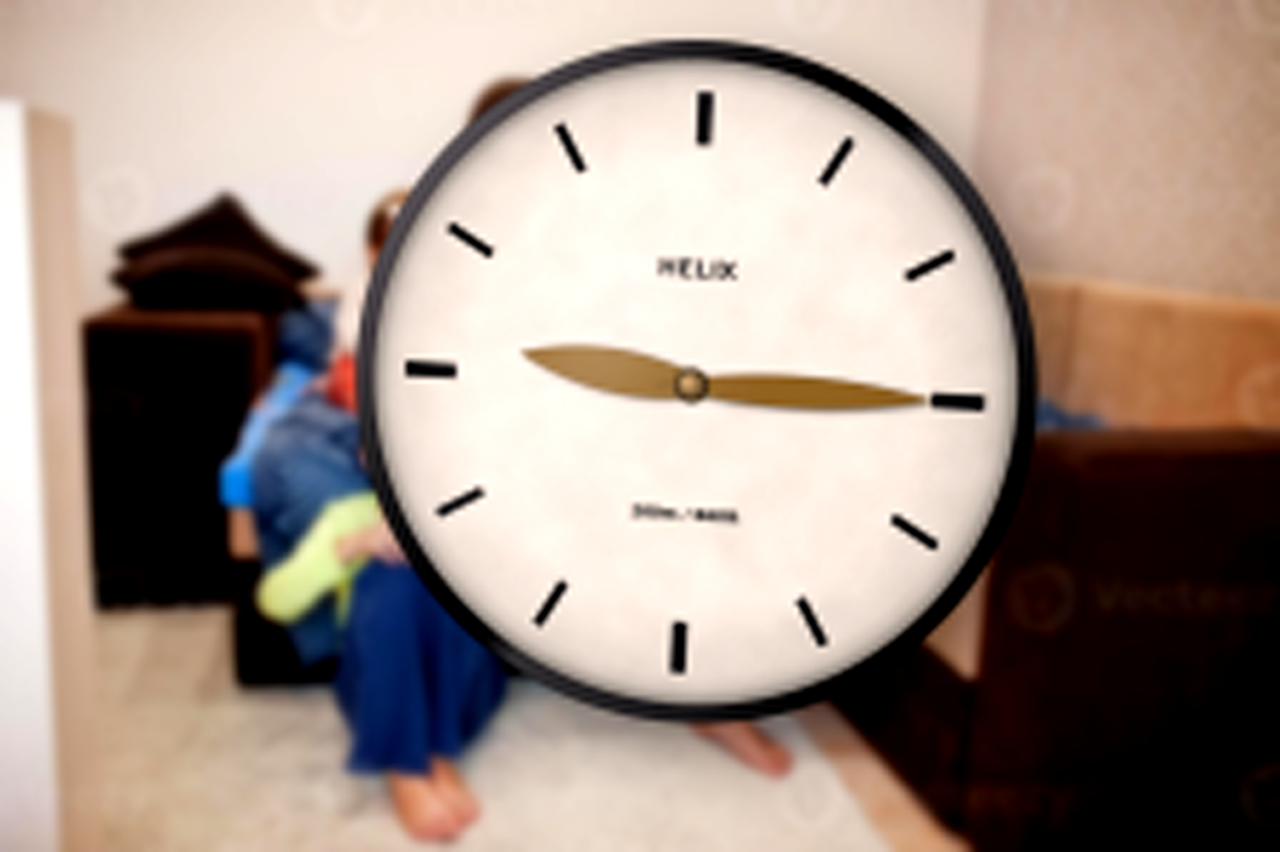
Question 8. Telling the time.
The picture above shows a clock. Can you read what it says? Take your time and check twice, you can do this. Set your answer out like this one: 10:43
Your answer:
9:15
